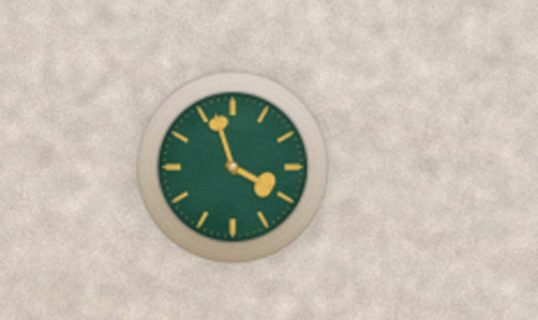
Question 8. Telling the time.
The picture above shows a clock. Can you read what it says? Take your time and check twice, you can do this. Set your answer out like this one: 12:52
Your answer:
3:57
